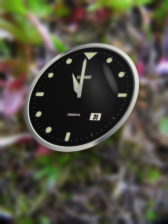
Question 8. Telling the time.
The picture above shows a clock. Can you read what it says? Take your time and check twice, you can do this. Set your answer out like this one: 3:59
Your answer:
10:59
